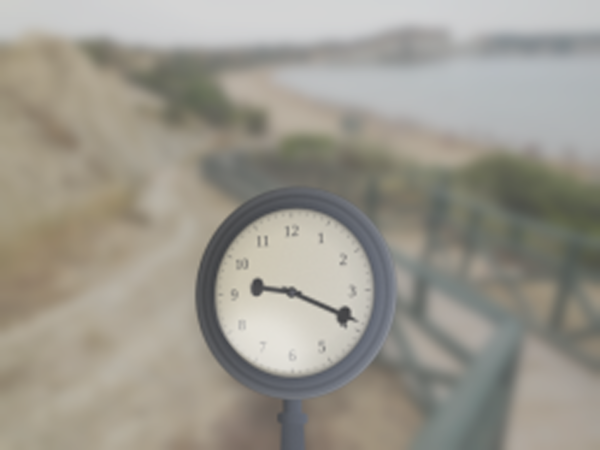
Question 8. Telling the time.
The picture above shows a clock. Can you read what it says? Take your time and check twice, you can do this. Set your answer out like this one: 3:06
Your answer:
9:19
